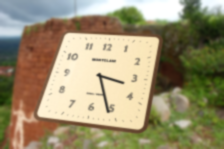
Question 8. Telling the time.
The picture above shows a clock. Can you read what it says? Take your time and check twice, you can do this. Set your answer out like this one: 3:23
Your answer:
3:26
